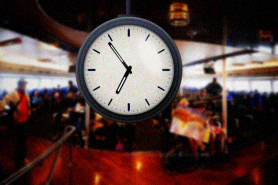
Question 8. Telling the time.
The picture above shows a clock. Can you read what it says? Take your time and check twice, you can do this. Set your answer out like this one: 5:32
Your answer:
6:54
